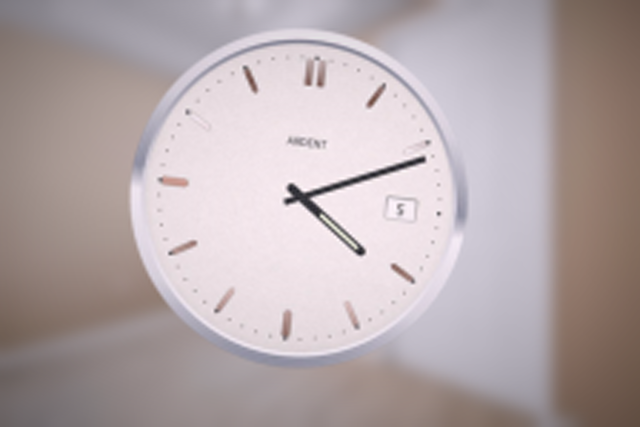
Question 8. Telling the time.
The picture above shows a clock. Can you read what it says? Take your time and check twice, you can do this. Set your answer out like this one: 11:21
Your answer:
4:11
